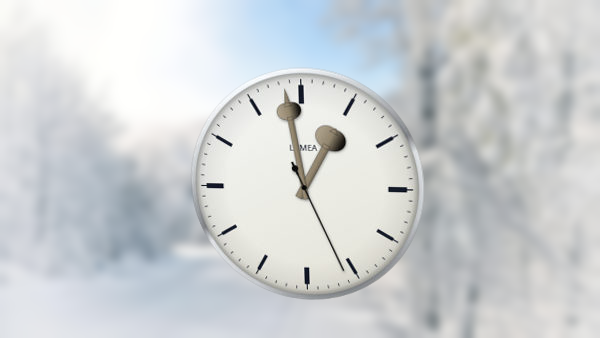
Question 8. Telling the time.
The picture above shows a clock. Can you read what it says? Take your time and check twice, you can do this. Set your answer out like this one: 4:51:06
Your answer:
12:58:26
